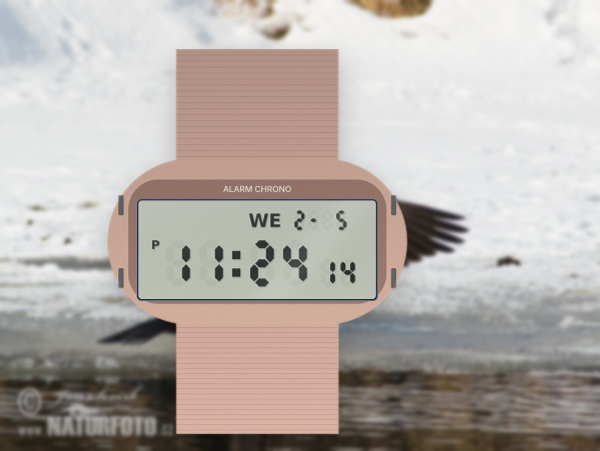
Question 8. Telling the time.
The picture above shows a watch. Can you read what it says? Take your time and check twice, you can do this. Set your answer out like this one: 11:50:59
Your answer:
11:24:14
